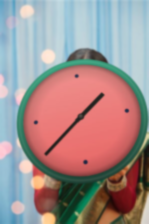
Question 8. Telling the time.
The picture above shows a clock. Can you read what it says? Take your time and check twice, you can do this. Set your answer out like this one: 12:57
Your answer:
1:38
